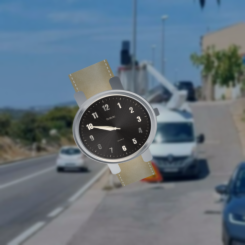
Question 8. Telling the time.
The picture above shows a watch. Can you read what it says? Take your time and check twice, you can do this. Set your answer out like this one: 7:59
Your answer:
9:50
